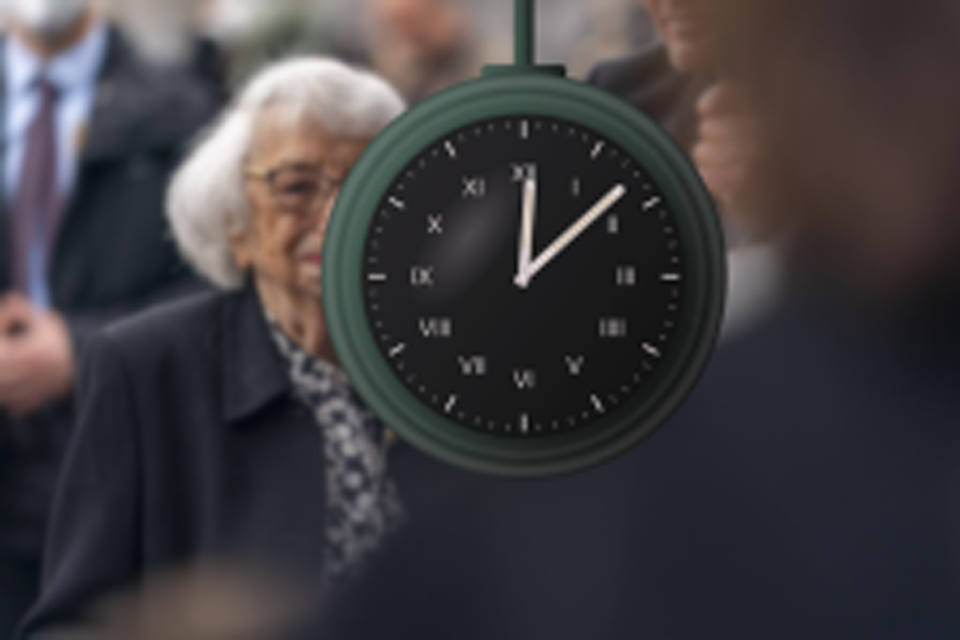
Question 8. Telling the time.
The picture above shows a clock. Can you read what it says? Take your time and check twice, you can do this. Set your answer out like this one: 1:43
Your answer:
12:08
